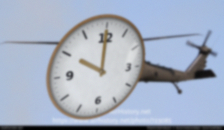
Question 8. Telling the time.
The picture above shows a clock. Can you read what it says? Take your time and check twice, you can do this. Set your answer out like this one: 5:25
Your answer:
10:00
